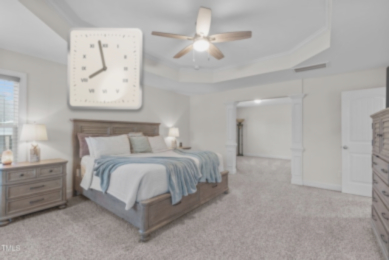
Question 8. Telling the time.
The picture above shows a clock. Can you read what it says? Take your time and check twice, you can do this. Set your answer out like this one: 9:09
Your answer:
7:58
